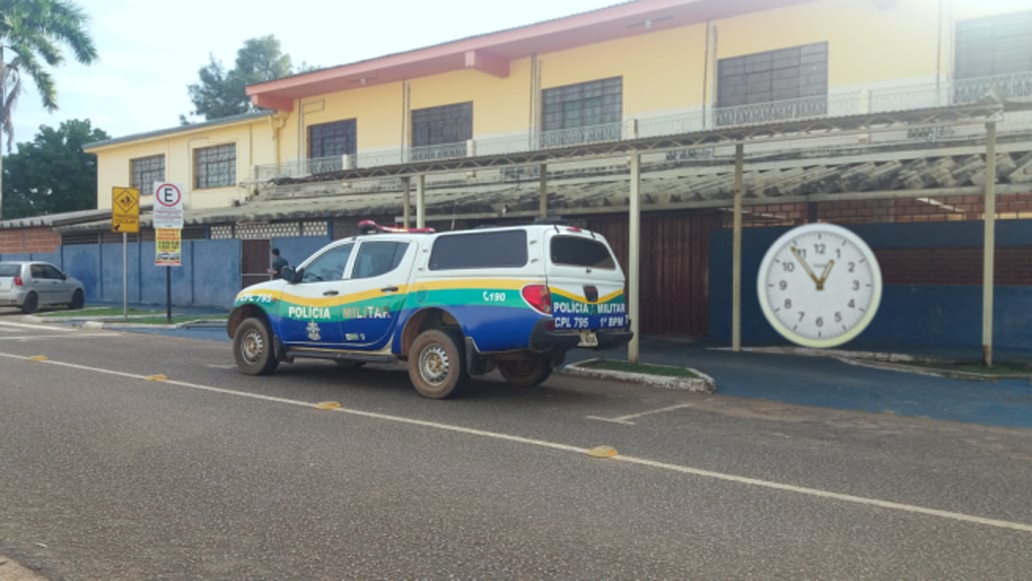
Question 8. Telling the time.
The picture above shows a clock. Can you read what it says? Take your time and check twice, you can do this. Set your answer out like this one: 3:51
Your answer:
12:54
